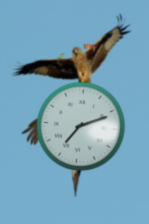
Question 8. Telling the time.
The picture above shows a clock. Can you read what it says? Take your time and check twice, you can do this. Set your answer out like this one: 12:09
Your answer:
7:11
